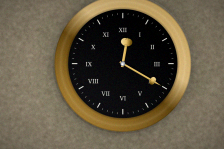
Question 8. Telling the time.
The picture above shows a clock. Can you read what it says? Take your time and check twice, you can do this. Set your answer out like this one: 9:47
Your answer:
12:20
